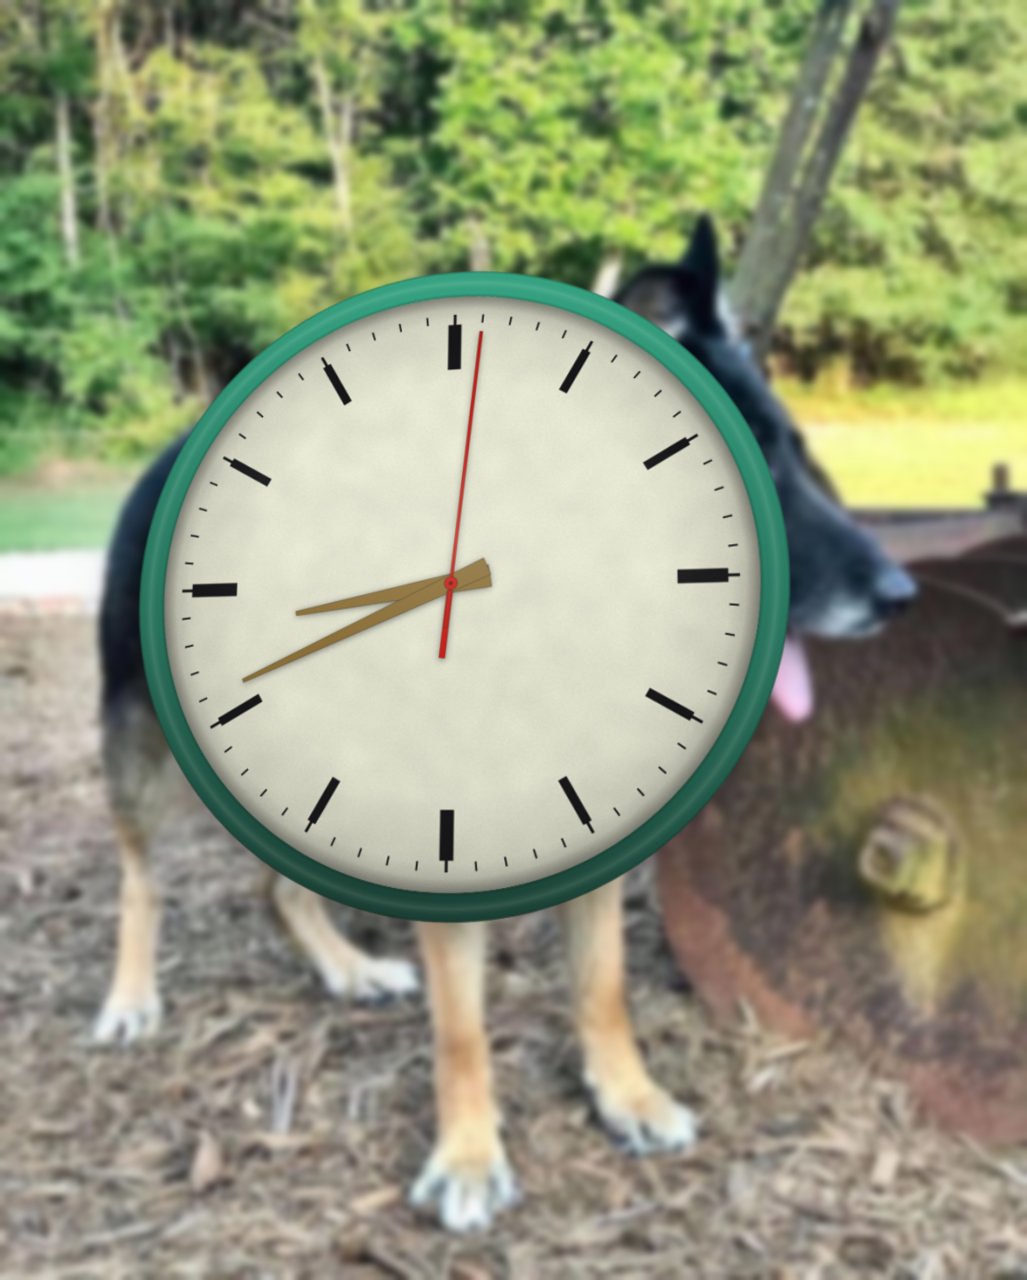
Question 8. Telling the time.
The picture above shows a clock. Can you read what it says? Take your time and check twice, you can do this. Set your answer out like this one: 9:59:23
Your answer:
8:41:01
